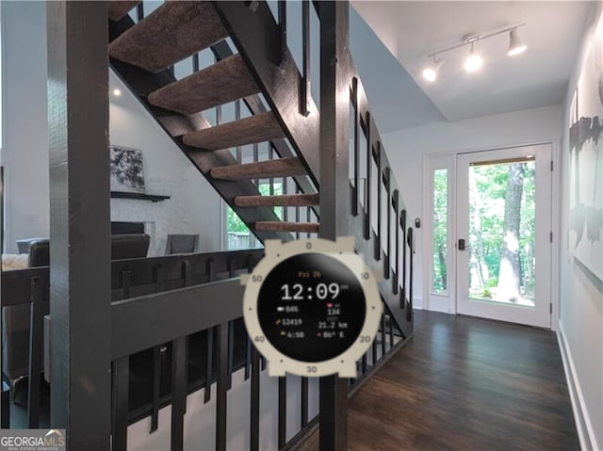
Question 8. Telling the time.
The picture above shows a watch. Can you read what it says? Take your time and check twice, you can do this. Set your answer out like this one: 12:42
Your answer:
12:09
